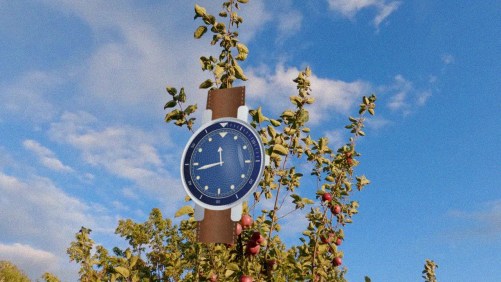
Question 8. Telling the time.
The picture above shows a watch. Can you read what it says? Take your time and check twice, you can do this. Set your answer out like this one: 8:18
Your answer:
11:43
